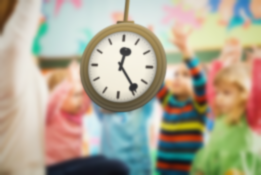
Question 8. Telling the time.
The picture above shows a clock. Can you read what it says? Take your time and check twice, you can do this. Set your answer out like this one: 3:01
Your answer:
12:24
